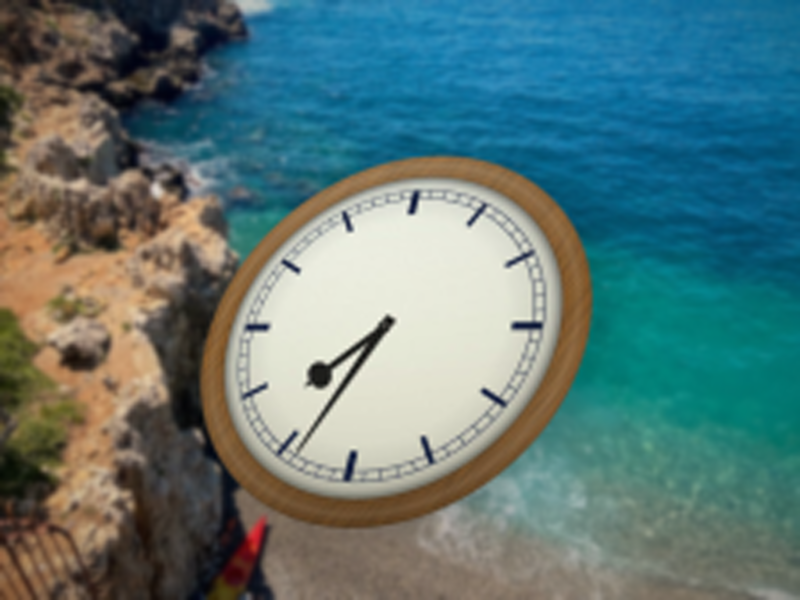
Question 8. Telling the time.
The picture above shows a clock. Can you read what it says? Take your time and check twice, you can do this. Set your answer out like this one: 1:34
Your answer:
7:34
